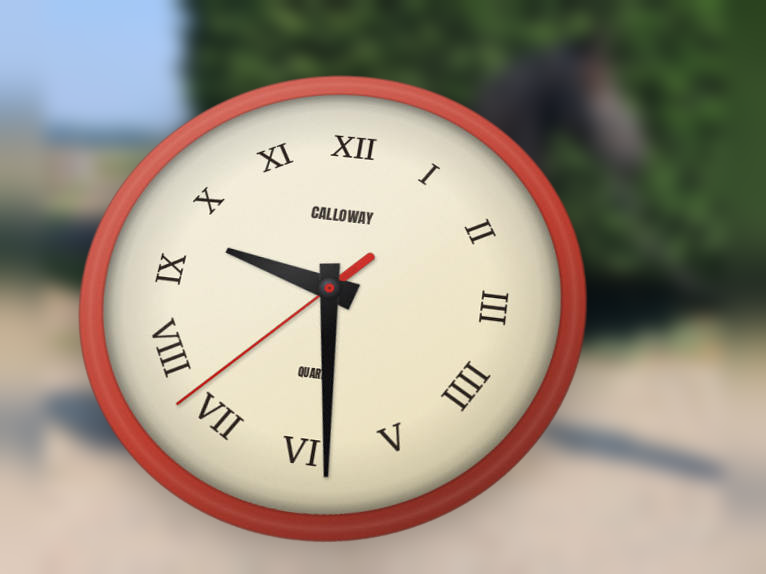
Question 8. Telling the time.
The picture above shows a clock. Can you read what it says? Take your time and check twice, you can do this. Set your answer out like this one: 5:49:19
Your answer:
9:28:37
